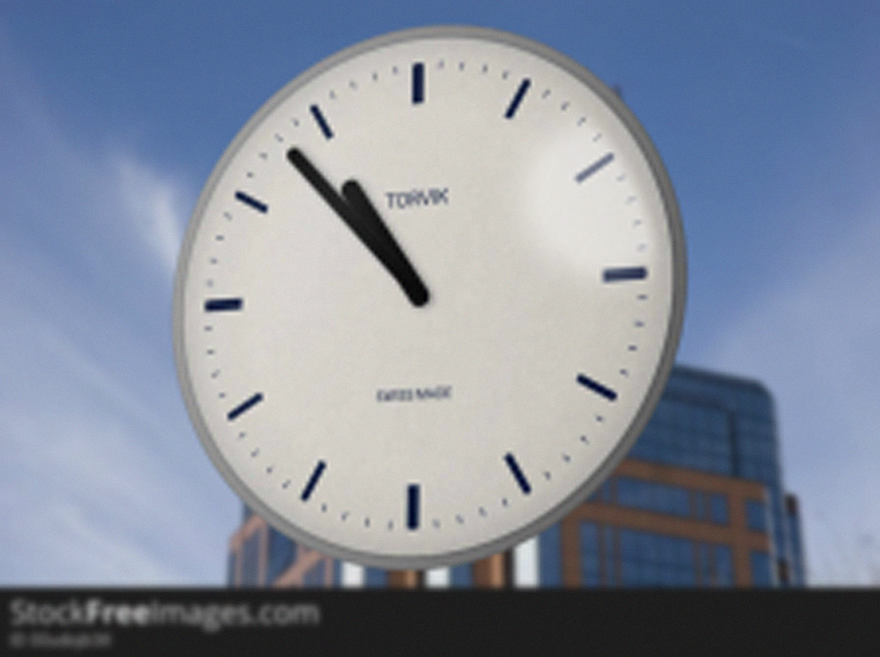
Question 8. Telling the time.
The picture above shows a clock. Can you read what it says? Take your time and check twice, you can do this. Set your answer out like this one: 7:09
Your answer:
10:53
